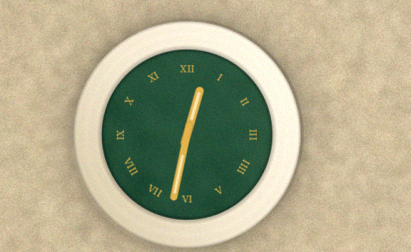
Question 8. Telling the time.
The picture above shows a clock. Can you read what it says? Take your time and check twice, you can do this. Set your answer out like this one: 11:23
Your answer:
12:32
